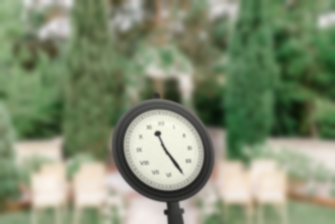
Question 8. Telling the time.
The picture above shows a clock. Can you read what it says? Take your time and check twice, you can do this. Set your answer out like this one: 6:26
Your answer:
11:25
